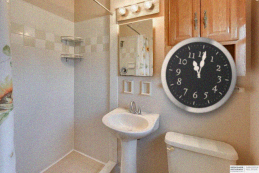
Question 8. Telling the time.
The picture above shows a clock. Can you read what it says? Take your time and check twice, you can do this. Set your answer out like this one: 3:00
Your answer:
11:01
